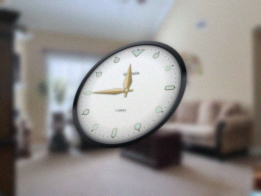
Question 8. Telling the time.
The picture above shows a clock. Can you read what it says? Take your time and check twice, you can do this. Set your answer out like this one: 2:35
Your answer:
11:45
